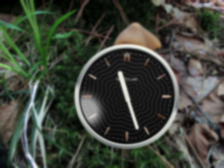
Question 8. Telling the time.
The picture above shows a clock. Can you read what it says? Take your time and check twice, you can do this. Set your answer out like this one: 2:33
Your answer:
11:27
